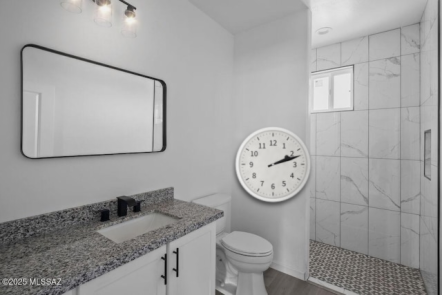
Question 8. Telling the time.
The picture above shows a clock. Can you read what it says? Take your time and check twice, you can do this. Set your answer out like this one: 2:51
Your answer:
2:12
